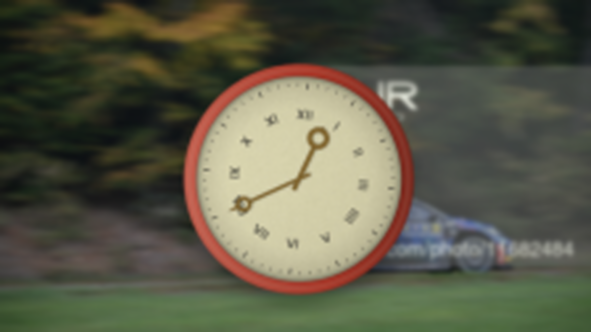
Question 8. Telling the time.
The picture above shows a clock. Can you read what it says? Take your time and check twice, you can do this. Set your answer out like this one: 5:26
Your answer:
12:40
